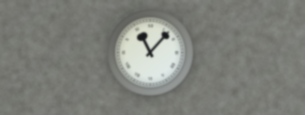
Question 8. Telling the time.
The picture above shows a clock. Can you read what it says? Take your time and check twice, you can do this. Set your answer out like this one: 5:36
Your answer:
11:07
